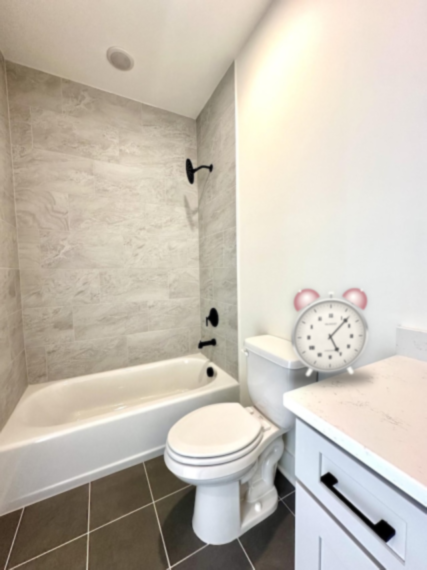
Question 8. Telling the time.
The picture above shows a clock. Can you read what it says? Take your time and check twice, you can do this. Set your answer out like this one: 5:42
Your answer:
5:07
